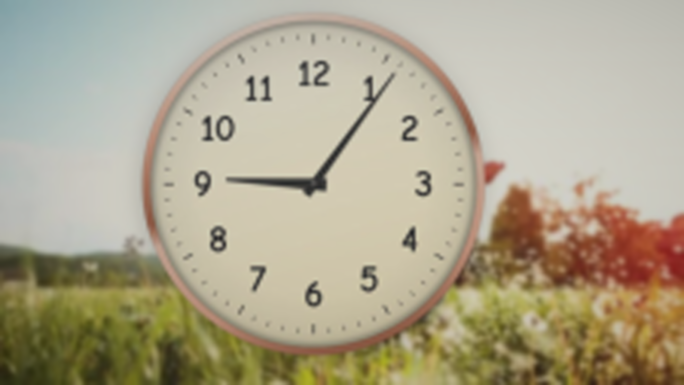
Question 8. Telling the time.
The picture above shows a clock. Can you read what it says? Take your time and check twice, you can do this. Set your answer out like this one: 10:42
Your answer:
9:06
